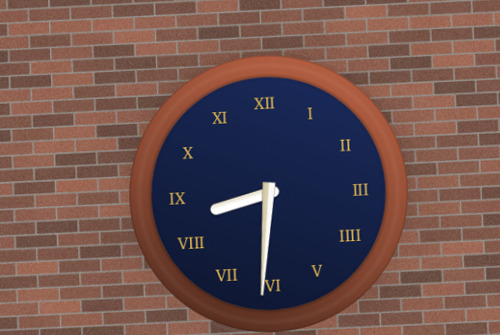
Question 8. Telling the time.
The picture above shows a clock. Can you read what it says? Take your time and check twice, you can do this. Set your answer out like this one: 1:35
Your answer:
8:31
